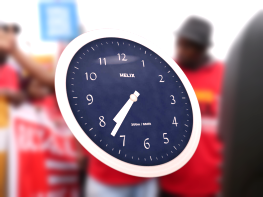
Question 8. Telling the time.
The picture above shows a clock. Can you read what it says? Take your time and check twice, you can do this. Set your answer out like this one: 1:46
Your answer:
7:37
